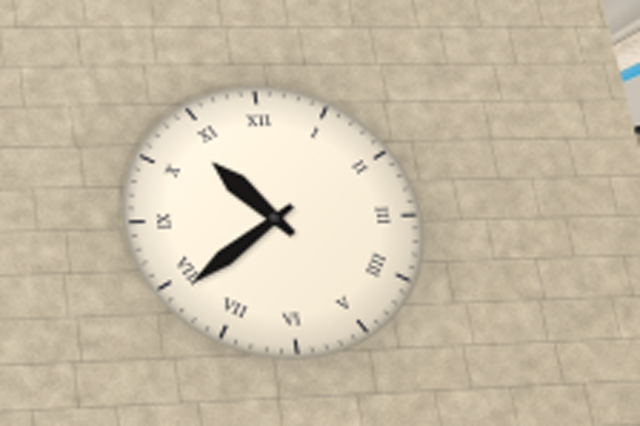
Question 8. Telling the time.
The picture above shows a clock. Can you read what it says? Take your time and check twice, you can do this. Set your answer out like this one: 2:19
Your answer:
10:39
